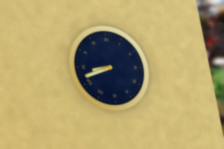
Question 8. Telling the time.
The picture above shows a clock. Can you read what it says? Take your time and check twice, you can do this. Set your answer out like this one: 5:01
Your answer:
8:42
